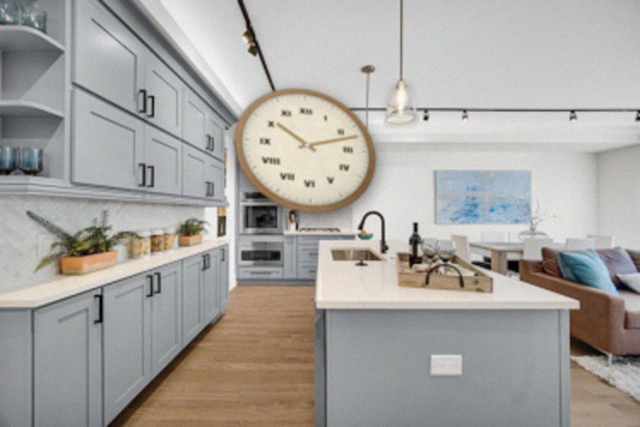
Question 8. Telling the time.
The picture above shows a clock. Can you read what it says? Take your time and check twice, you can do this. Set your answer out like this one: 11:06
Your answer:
10:12
